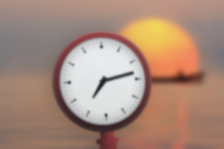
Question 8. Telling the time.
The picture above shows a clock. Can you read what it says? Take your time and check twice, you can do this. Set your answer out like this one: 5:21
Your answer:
7:13
